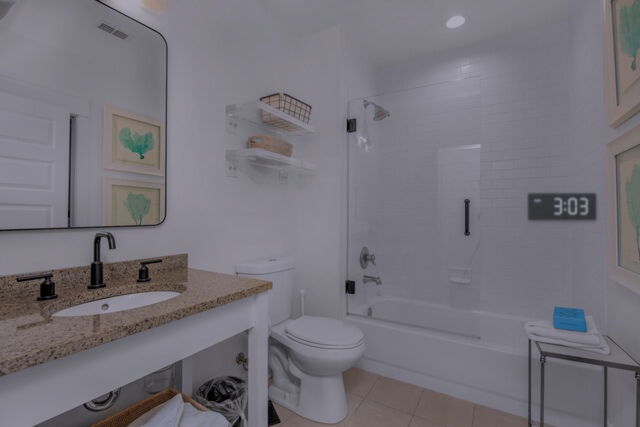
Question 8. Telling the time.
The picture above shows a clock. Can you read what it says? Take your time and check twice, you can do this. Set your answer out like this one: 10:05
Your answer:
3:03
